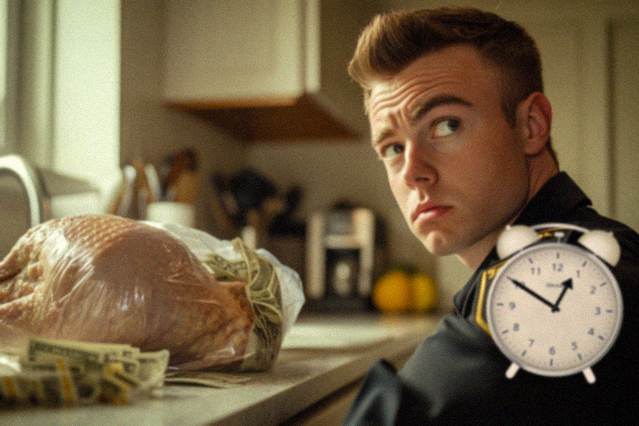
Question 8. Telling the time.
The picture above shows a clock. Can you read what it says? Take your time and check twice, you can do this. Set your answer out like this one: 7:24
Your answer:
12:50
